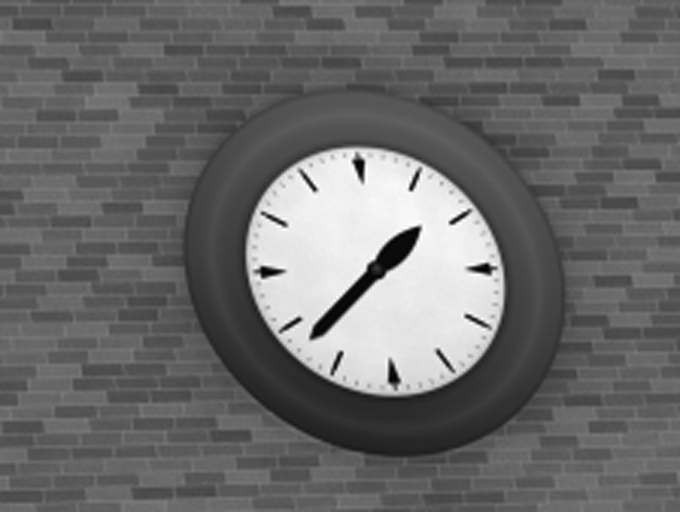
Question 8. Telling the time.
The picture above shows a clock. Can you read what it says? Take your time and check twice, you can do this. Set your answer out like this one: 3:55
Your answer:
1:38
